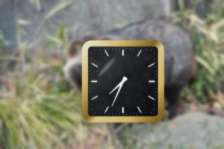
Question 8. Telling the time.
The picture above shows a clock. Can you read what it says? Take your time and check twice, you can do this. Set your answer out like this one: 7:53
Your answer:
7:34
